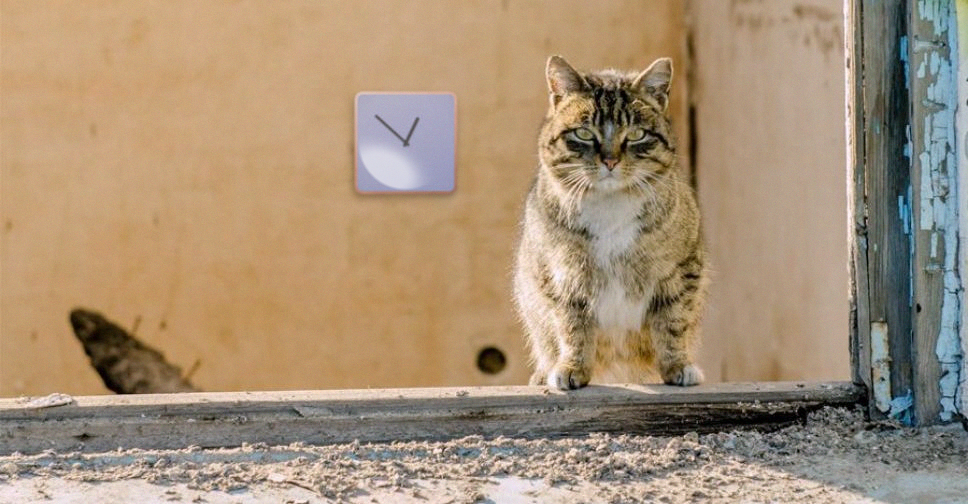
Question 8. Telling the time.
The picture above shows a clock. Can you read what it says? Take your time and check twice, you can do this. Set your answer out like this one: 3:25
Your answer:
12:52
